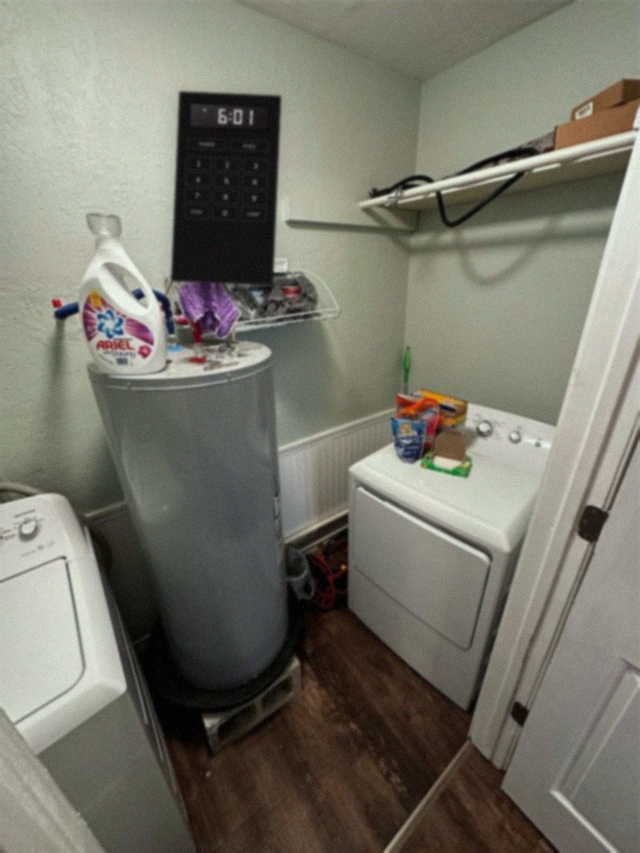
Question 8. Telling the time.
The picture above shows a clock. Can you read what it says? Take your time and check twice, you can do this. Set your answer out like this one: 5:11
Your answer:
6:01
